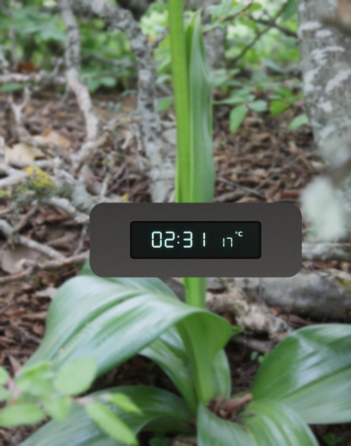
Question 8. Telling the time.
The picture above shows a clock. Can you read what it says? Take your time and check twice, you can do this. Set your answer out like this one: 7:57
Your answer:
2:31
